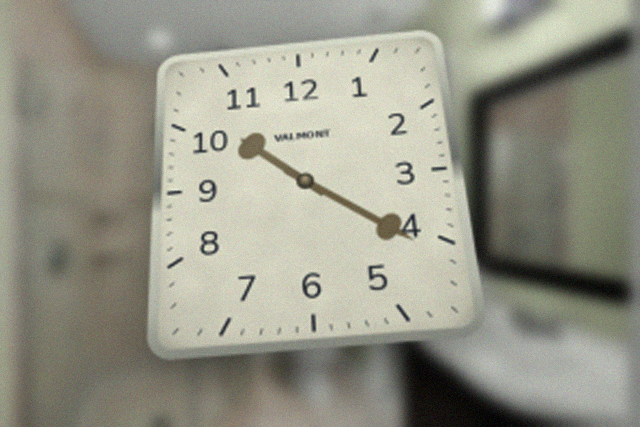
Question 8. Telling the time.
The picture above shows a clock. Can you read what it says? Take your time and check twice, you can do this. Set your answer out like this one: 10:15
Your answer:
10:21
